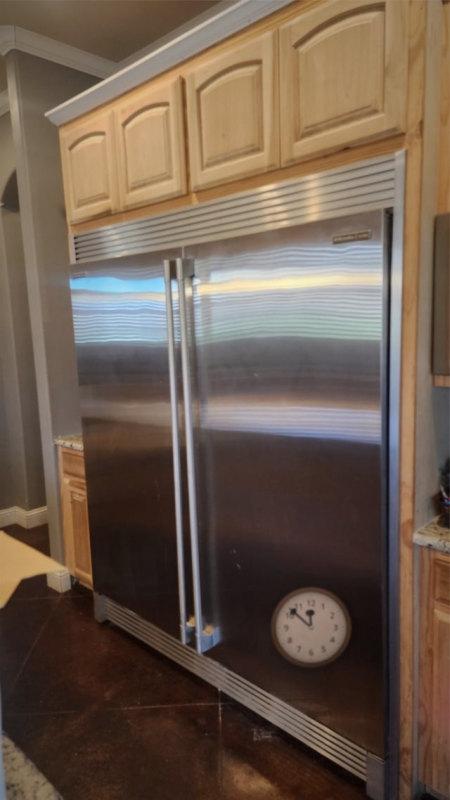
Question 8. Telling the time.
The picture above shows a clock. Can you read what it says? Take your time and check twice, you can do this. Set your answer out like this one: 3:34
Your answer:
11:52
